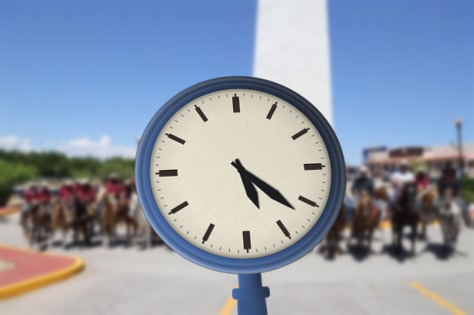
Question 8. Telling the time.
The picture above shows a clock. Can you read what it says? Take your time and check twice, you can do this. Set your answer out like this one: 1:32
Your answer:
5:22
